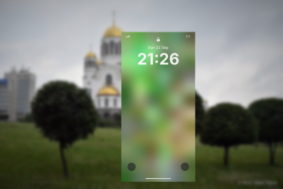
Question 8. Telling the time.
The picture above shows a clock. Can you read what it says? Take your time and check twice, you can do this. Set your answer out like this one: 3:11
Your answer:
21:26
